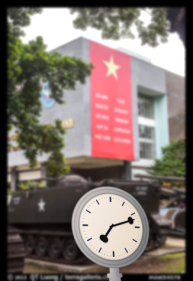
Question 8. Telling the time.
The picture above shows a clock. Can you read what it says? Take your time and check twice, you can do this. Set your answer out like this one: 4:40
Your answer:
7:12
